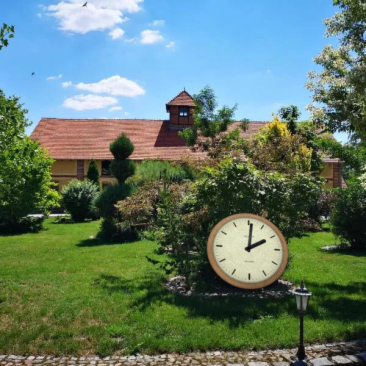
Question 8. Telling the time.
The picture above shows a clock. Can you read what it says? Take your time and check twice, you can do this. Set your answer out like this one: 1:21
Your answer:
2:01
